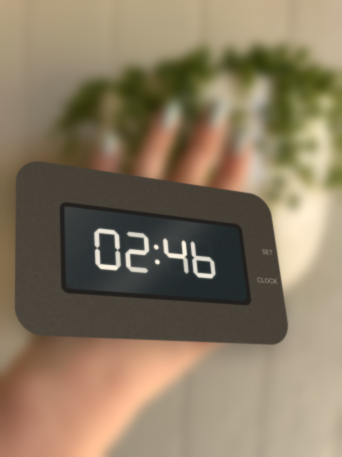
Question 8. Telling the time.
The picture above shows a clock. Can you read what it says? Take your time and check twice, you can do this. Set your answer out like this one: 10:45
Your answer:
2:46
